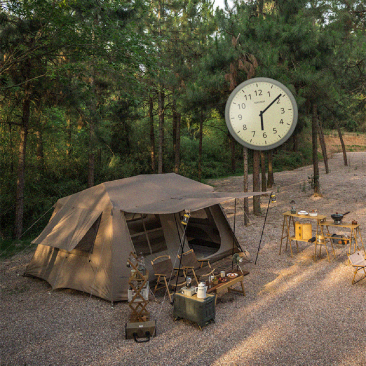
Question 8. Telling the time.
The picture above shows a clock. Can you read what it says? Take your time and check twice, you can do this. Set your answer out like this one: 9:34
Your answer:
6:09
